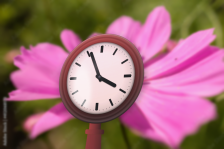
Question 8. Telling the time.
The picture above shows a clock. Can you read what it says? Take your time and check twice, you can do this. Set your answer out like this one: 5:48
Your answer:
3:56
